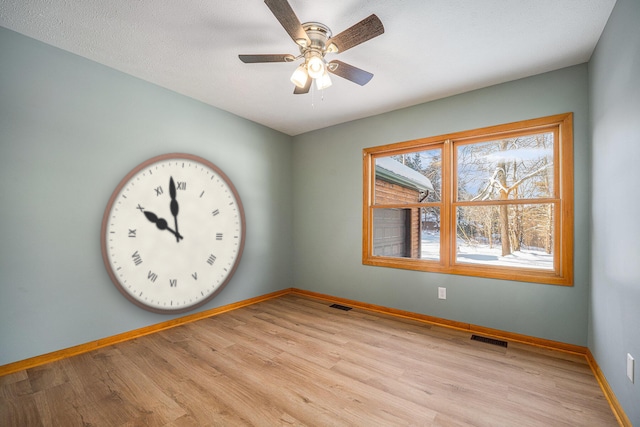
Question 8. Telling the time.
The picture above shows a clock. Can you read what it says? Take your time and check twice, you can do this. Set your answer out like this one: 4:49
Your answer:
9:58
